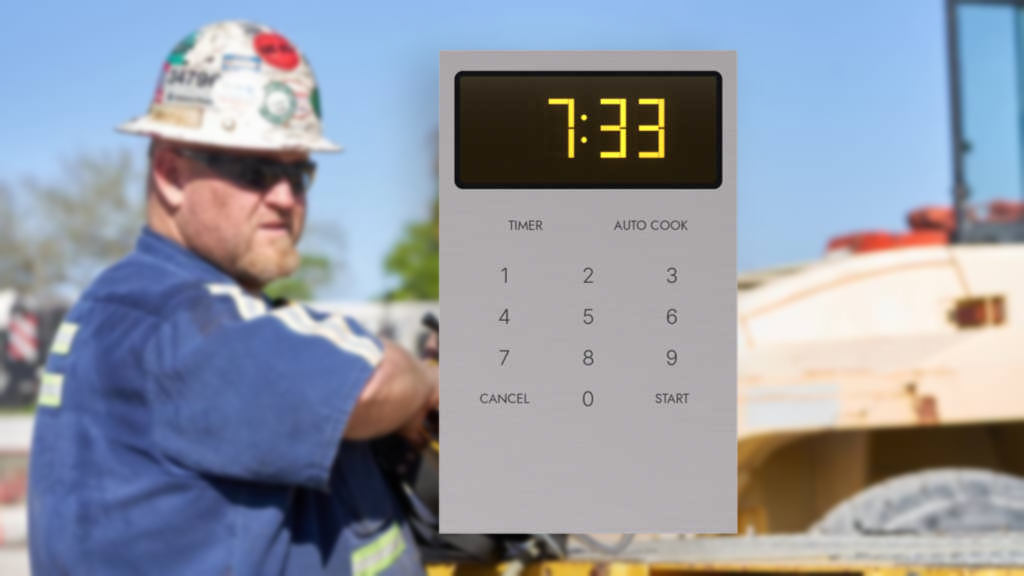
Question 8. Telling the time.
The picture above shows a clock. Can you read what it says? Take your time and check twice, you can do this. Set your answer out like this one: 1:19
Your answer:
7:33
